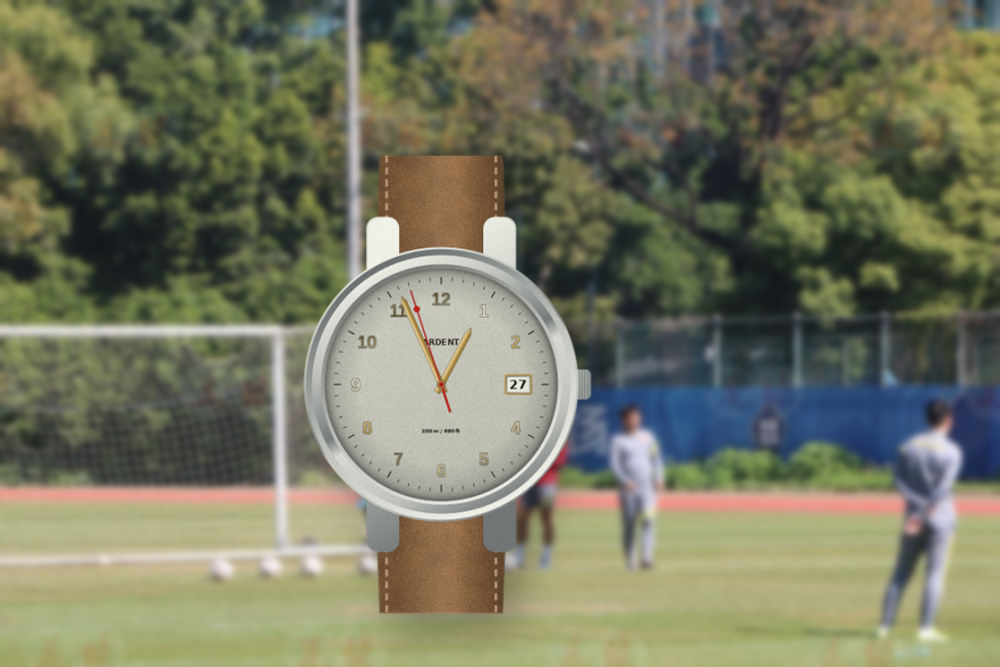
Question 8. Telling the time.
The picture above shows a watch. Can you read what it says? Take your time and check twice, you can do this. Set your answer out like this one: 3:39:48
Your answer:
12:55:57
